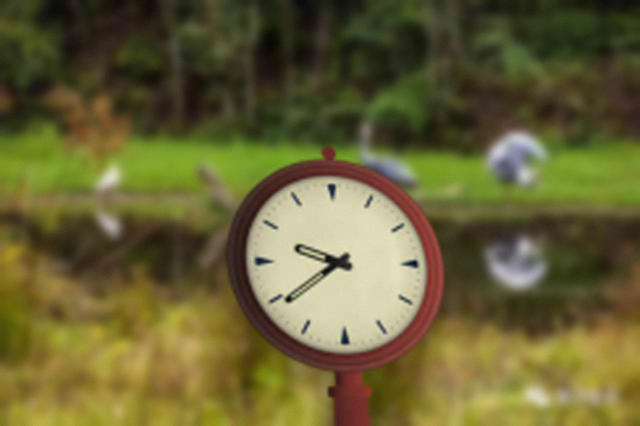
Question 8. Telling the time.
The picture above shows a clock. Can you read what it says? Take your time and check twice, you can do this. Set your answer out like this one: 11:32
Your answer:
9:39
